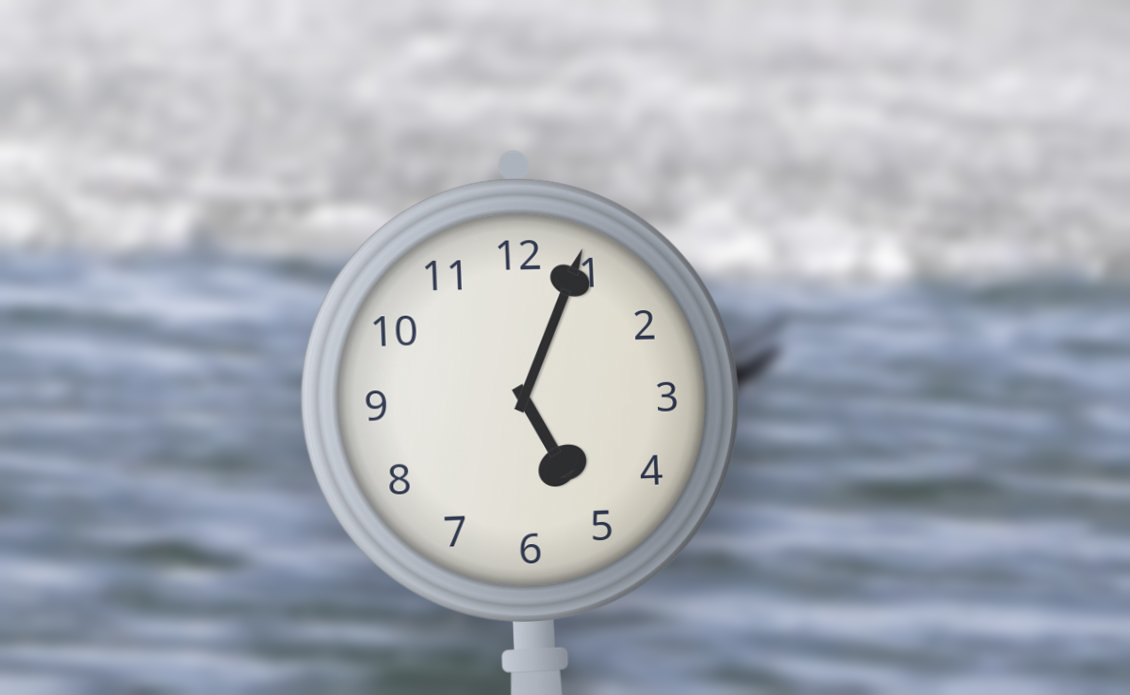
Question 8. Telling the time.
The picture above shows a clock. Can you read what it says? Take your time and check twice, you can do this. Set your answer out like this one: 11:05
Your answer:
5:04
